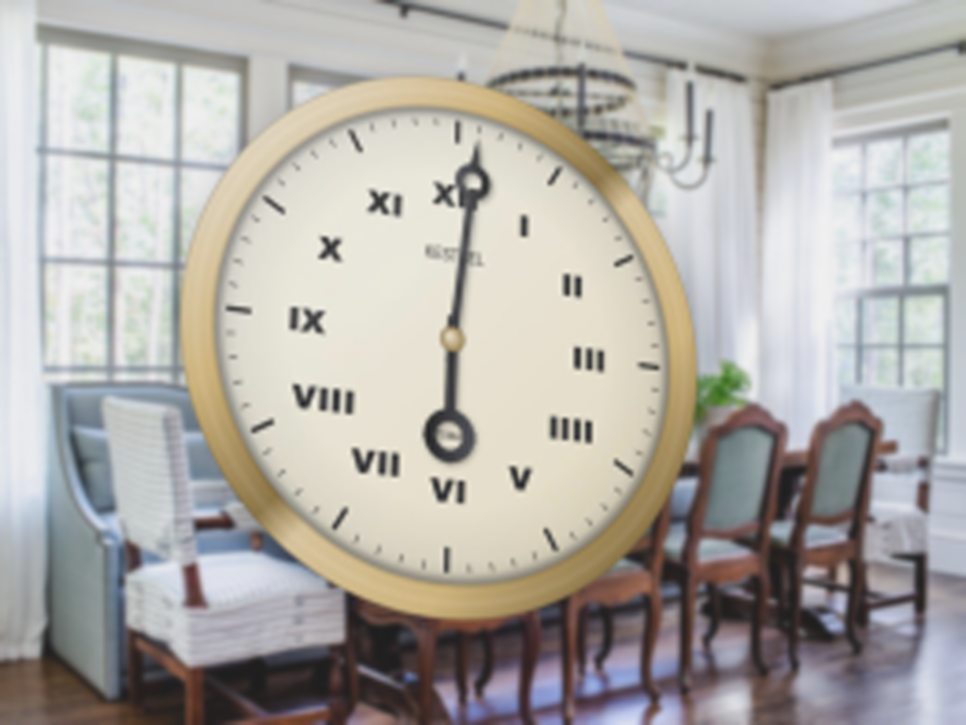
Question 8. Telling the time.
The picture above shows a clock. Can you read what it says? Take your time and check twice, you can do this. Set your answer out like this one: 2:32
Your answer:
6:01
